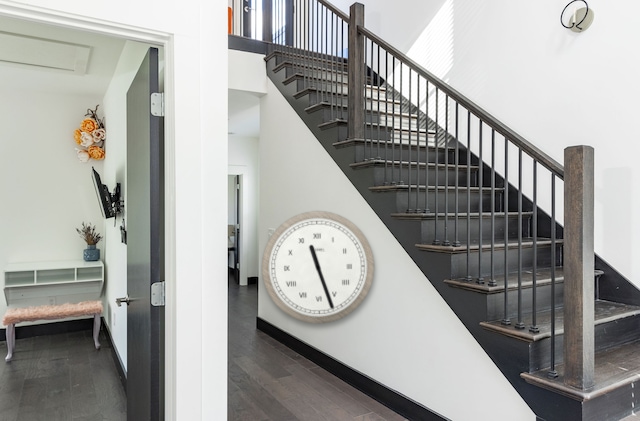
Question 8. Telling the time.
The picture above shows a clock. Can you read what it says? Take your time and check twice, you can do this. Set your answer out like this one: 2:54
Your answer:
11:27
